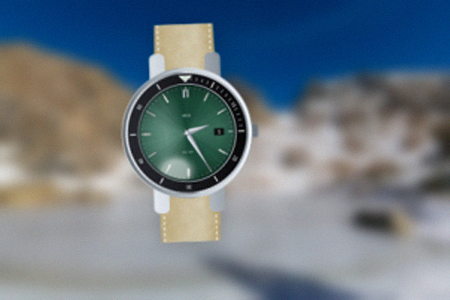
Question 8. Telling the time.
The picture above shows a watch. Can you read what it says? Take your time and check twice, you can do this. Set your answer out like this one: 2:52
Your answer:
2:25
